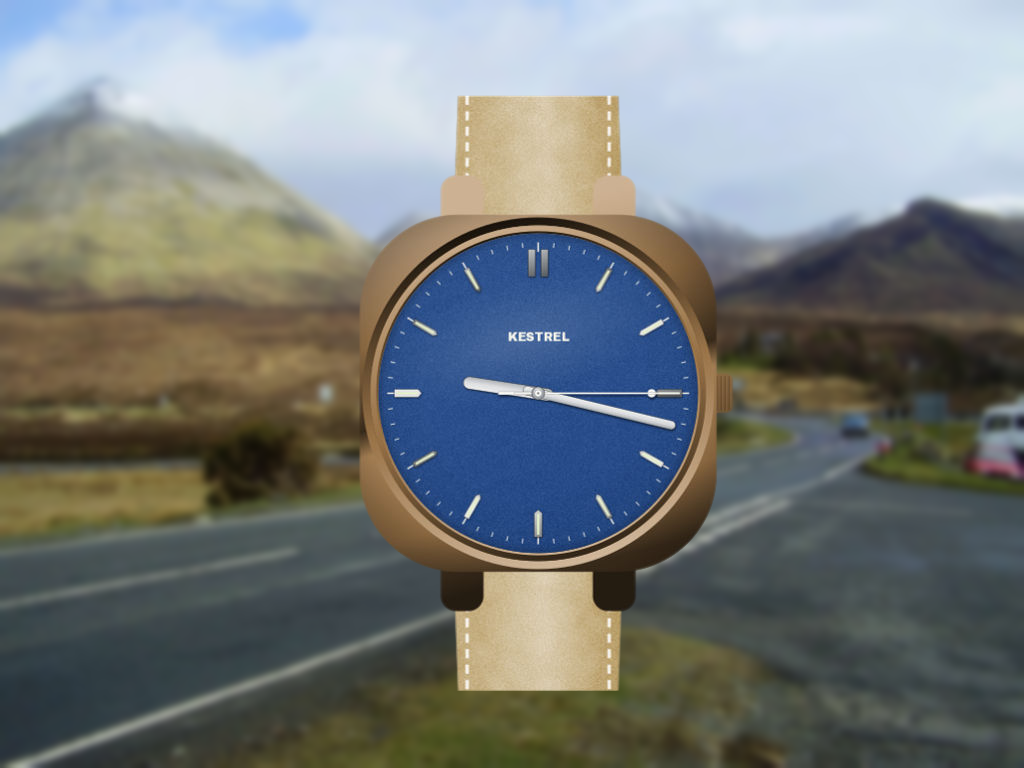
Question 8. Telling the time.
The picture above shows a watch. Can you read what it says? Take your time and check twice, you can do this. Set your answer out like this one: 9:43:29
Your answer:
9:17:15
